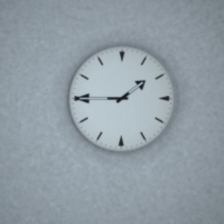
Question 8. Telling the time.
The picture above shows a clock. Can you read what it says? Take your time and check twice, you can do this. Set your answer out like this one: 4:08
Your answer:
1:45
